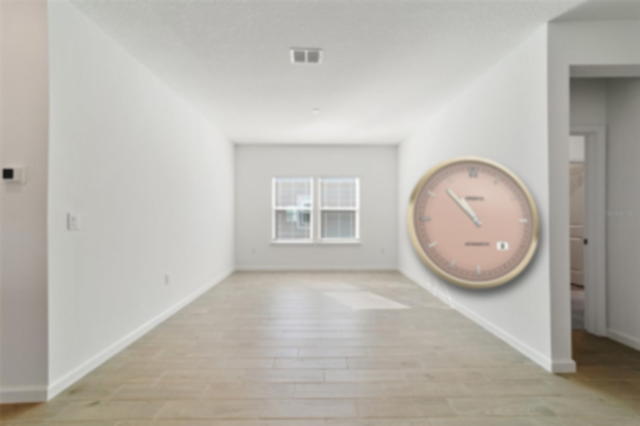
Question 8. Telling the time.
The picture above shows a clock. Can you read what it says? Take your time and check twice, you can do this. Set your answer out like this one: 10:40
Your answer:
10:53
